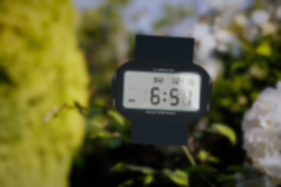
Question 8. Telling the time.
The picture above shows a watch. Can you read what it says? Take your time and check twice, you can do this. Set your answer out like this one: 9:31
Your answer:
6:51
